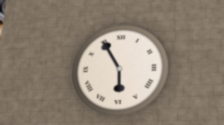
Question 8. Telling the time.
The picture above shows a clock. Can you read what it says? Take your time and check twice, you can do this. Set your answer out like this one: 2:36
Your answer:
5:55
